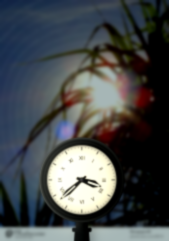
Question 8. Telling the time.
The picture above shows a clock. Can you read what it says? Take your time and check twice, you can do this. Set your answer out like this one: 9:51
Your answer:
3:38
